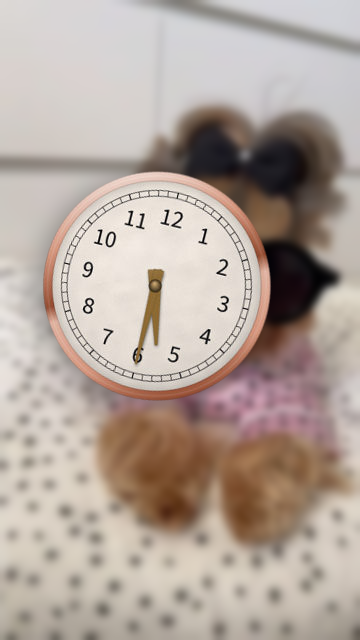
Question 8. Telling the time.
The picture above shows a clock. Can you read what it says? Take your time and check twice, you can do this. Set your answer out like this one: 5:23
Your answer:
5:30
